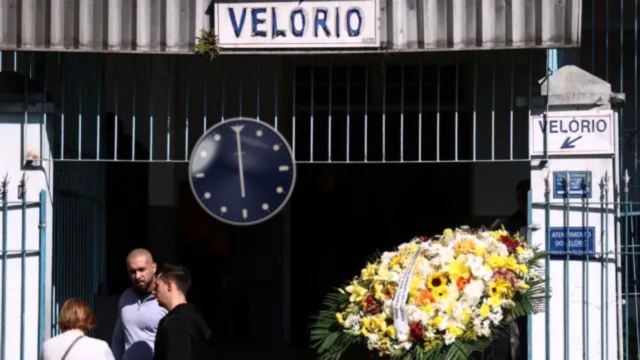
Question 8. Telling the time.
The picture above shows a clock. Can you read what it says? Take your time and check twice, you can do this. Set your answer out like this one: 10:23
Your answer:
6:00
